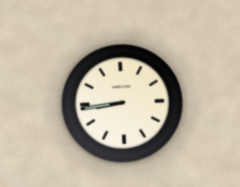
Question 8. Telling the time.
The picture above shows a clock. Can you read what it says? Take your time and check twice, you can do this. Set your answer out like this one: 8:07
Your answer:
8:44
